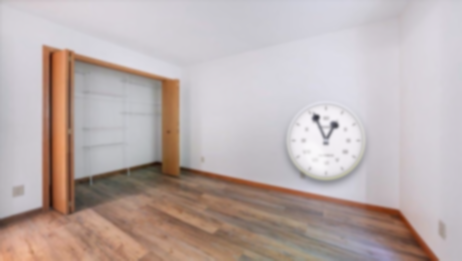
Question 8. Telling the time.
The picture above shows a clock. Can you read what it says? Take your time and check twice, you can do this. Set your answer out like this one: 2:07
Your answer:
12:56
